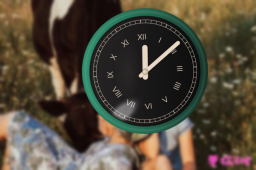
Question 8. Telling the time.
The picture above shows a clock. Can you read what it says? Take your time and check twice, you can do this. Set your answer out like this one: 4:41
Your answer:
12:09
